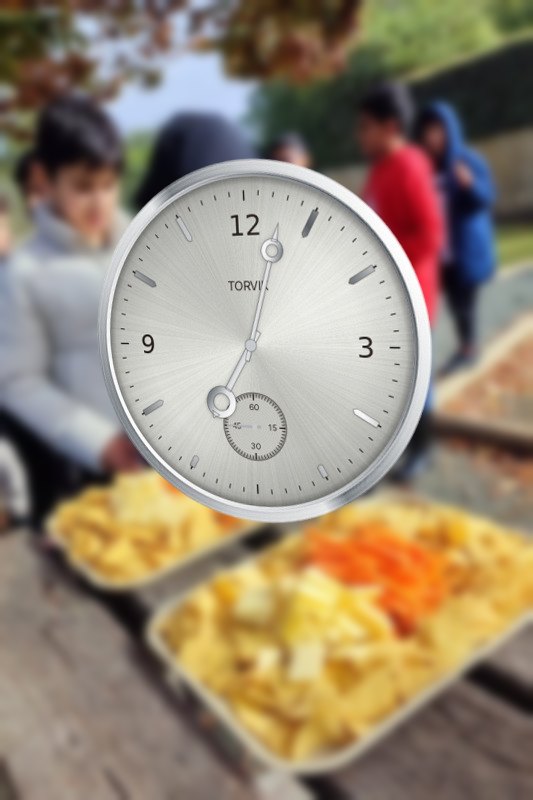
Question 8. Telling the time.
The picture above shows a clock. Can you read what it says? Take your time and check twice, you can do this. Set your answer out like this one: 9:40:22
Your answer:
7:02:45
